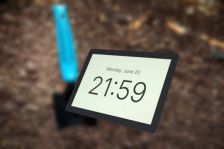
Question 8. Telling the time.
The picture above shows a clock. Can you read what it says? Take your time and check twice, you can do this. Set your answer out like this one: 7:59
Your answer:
21:59
